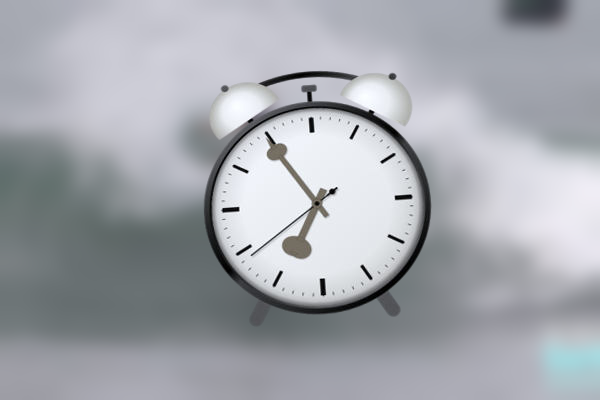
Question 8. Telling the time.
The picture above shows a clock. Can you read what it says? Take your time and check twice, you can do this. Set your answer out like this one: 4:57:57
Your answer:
6:54:39
